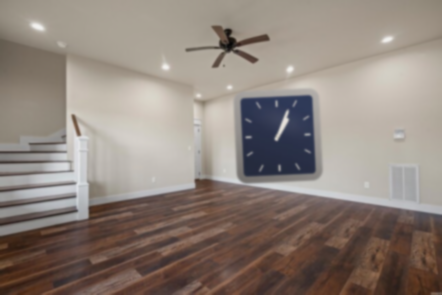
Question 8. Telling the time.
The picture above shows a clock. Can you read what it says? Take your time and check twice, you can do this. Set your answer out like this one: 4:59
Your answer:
1:04
